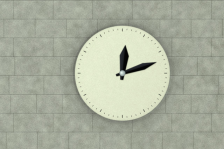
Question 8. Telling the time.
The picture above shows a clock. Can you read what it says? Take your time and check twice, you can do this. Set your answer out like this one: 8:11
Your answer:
12:12
